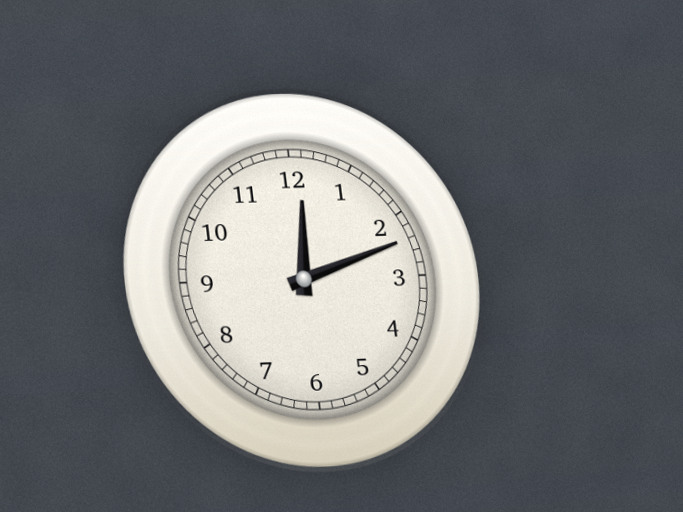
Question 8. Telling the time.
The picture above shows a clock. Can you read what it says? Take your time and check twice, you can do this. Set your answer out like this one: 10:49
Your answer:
12:12
